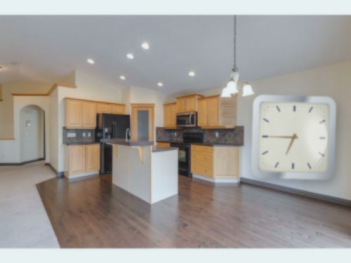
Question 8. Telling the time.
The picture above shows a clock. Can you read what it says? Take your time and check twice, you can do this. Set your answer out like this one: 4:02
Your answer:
6:45
